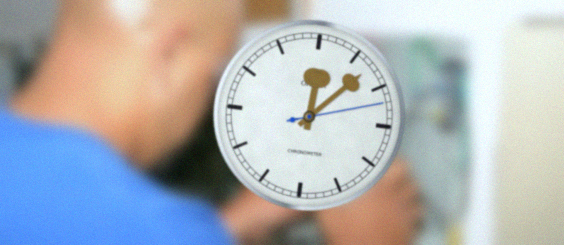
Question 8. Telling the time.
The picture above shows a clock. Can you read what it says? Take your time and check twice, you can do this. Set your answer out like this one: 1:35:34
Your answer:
12:07:12
